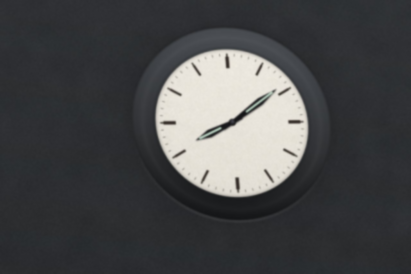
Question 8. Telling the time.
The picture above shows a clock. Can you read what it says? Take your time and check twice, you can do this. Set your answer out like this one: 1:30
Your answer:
8:09
